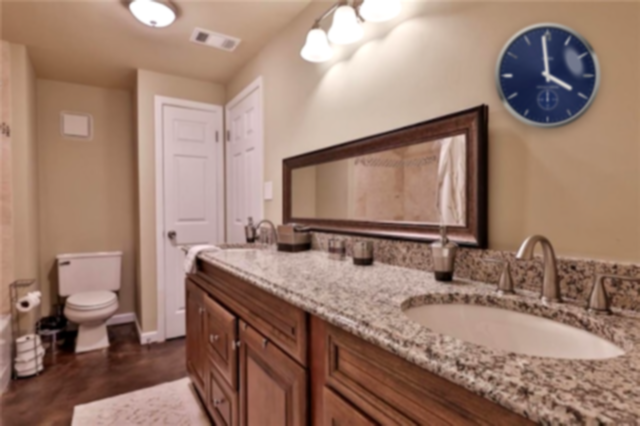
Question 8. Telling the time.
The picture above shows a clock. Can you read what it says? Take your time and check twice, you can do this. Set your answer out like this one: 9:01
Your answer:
3:59
